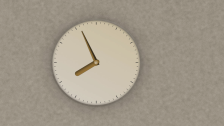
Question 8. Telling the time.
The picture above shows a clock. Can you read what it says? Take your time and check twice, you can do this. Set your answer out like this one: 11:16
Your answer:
7:56
